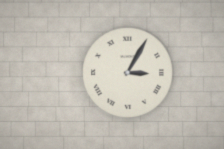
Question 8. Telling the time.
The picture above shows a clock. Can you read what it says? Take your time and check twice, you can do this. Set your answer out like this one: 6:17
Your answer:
3:05
